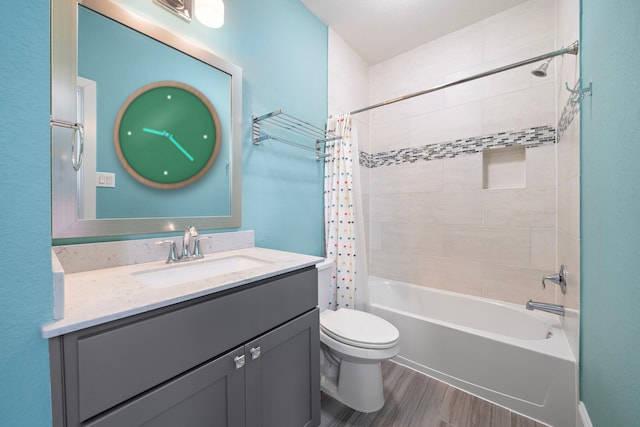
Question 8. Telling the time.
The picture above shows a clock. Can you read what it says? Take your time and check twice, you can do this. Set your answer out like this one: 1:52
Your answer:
9:22
